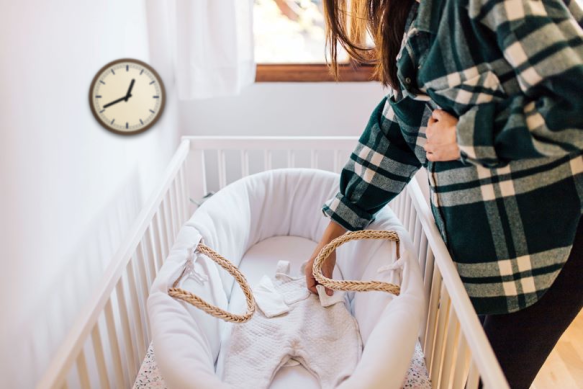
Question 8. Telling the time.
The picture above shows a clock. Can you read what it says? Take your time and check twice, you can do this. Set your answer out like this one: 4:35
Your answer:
12:41
